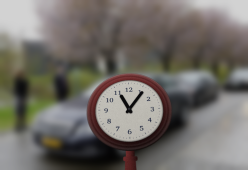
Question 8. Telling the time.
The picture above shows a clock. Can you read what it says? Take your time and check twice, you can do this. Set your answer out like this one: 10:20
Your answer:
11:06
